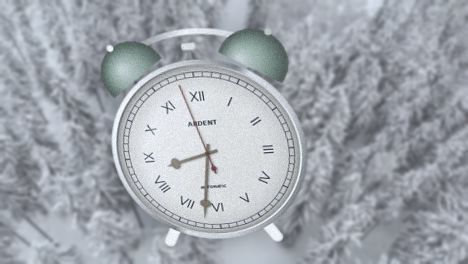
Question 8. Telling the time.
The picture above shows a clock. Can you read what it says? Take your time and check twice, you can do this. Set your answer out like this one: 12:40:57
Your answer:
8:31:58
